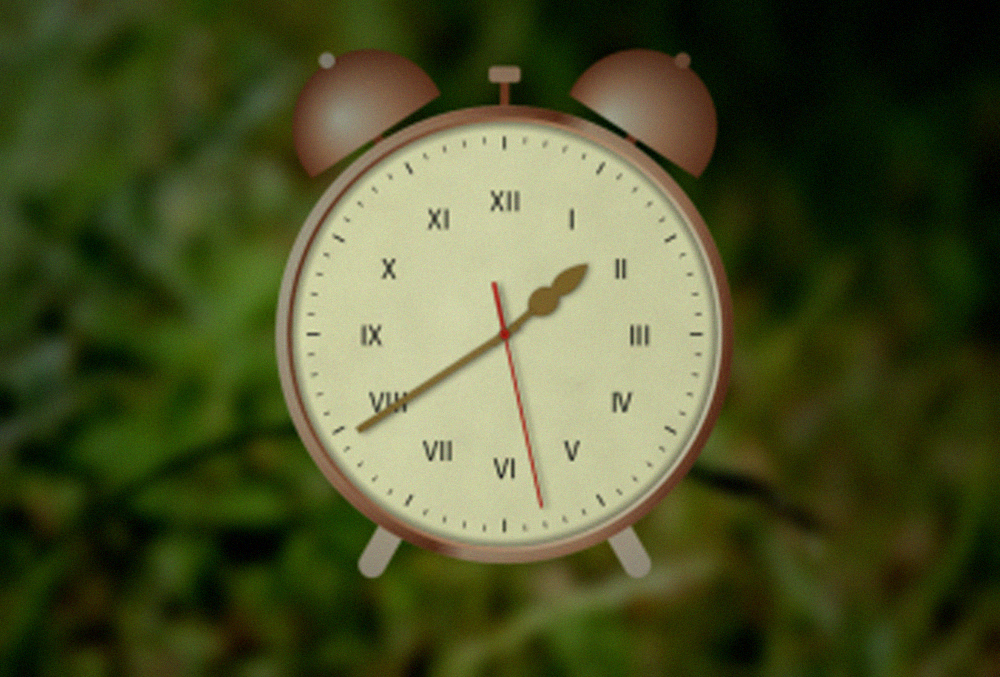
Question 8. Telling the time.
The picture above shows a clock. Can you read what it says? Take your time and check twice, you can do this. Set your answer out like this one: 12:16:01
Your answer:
1:39:28
